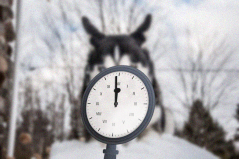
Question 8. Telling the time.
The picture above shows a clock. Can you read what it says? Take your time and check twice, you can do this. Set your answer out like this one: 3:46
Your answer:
11:59
